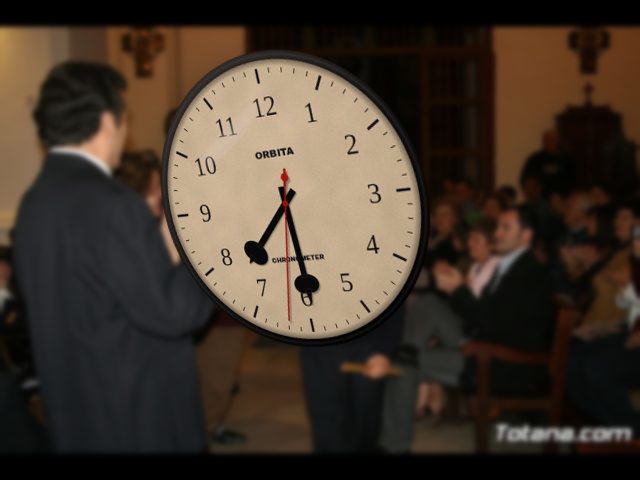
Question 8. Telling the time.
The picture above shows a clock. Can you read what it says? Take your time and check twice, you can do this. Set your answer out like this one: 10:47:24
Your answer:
7:29:32
